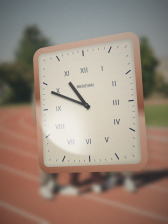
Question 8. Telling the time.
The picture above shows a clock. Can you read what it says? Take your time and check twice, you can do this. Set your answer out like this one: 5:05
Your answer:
10:49
